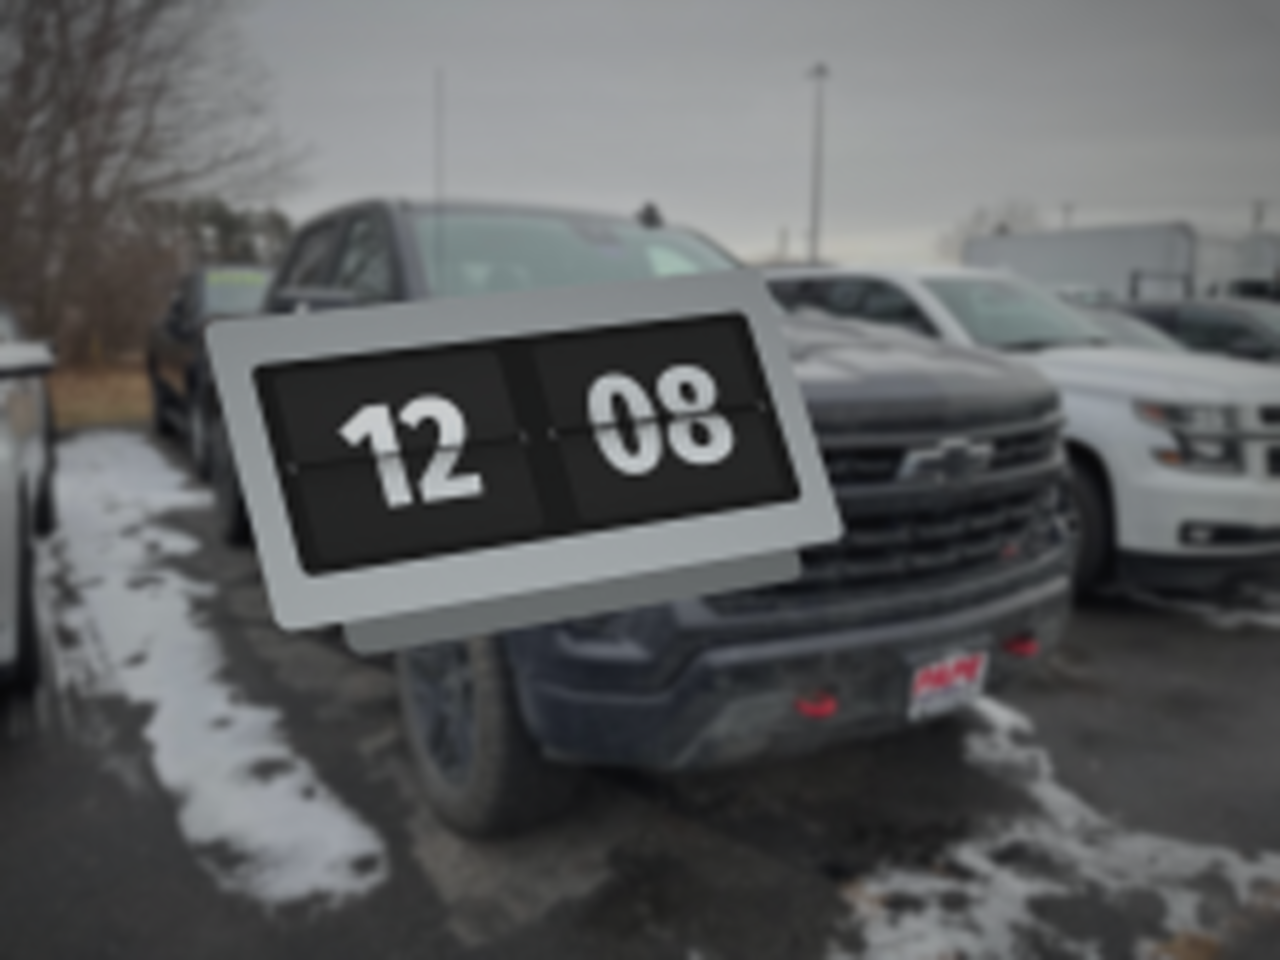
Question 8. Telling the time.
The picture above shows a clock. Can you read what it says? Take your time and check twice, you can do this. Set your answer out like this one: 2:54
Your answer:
12:08
